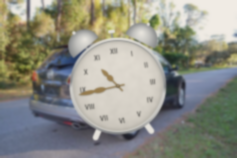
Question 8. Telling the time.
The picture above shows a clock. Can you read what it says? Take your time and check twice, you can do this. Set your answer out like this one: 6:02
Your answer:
10:44
